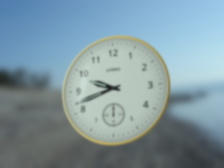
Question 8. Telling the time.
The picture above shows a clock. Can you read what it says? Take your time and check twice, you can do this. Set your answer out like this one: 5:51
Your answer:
9:42
